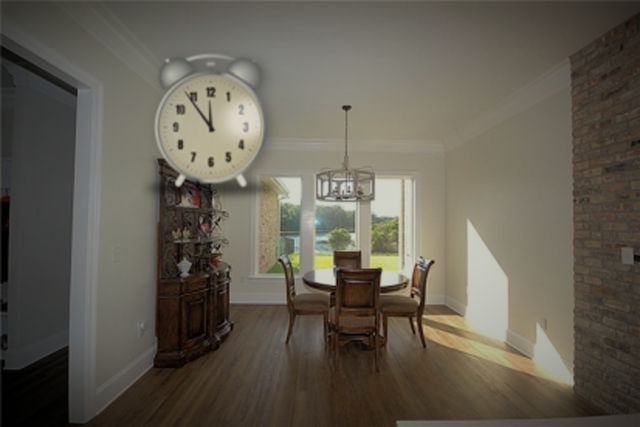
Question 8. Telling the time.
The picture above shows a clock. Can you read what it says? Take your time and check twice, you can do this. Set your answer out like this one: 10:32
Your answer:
11:54
